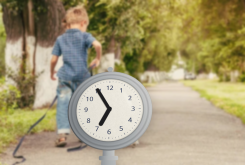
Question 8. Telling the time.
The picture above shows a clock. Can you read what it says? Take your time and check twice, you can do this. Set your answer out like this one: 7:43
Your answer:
6:55
